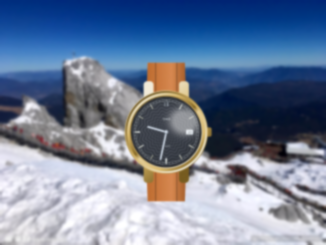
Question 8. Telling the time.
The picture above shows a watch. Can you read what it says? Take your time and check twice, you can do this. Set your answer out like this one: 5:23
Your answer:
9:32
